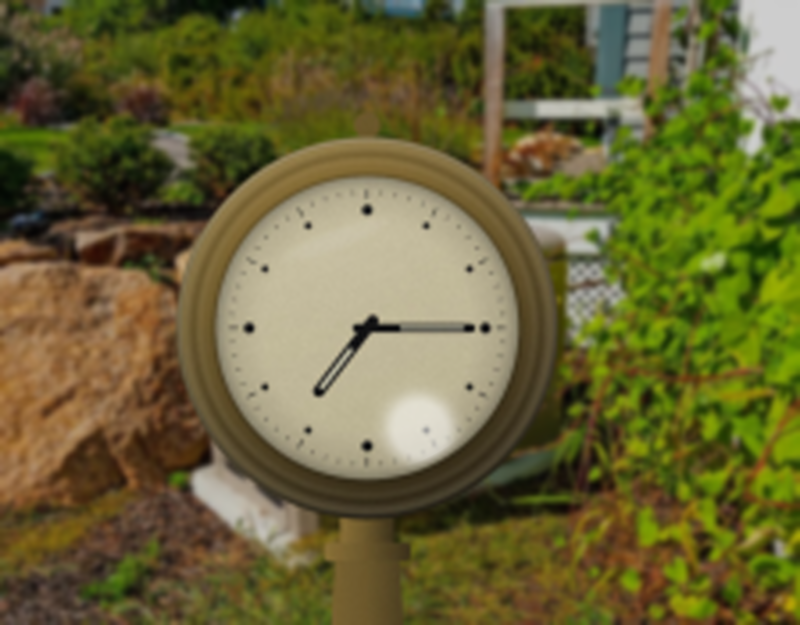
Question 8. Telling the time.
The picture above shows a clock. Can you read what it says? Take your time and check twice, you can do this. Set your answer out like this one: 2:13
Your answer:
7:15
